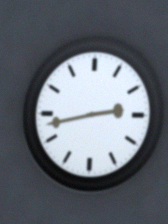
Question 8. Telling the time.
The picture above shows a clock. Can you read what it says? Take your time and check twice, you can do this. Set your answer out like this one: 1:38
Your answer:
2:43
